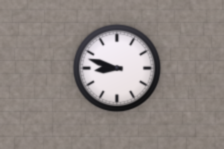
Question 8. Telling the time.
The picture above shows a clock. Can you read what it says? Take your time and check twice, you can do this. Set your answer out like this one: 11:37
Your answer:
8:48
